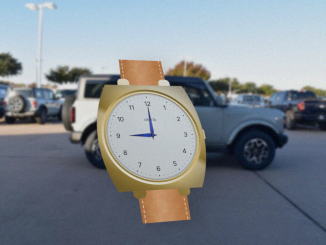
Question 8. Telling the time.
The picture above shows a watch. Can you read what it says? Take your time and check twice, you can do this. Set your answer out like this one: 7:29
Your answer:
9:00
